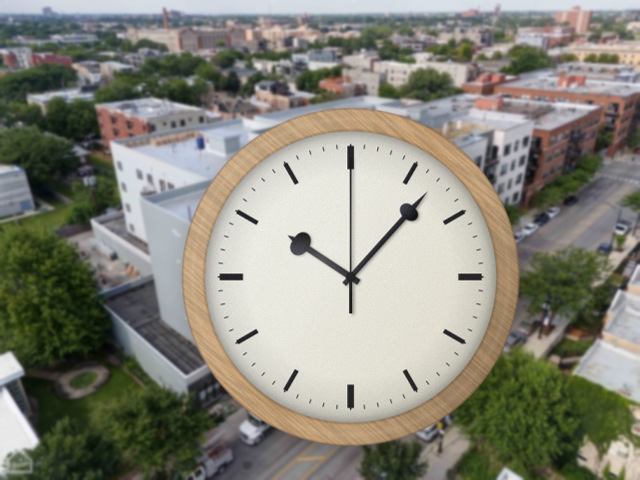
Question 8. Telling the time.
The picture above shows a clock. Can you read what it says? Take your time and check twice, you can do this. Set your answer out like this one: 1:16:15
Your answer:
10:07:00
